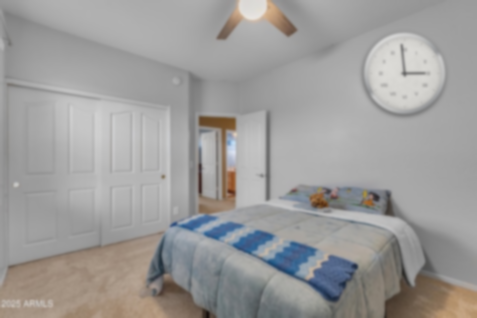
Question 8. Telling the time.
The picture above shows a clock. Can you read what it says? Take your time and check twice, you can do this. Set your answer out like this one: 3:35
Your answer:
2:59
